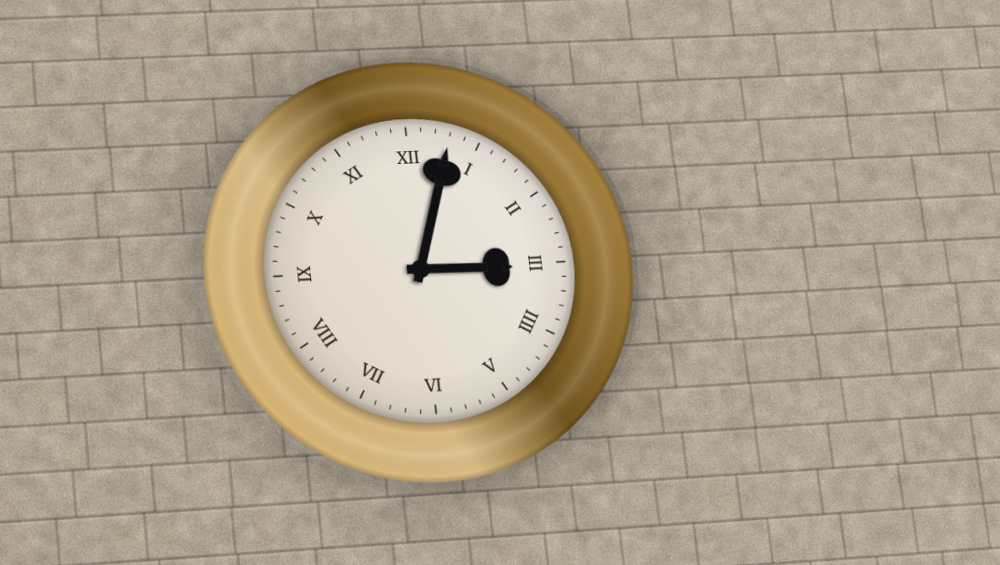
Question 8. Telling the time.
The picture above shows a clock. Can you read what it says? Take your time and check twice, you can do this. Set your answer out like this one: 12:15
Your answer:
3:03
